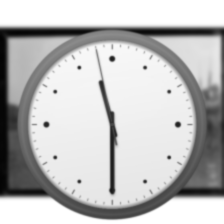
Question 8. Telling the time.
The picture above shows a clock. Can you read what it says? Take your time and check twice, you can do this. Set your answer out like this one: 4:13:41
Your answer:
11:29:58
